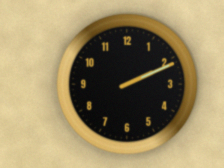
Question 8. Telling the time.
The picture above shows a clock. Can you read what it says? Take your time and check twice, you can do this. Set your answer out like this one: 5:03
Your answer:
2:11
